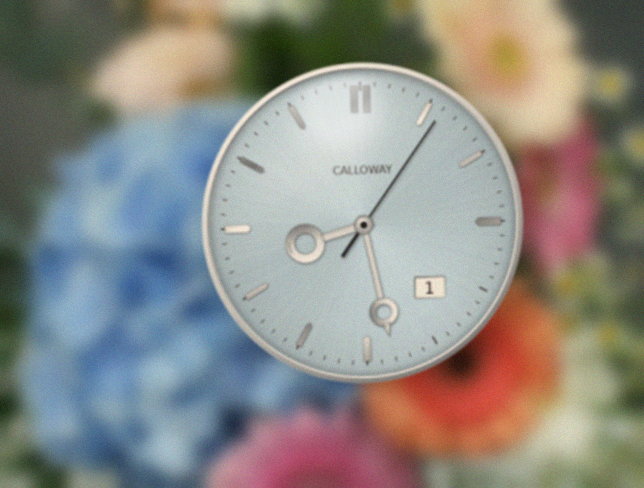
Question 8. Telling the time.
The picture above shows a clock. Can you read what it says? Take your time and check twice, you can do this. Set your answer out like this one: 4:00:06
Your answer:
8:28:06
